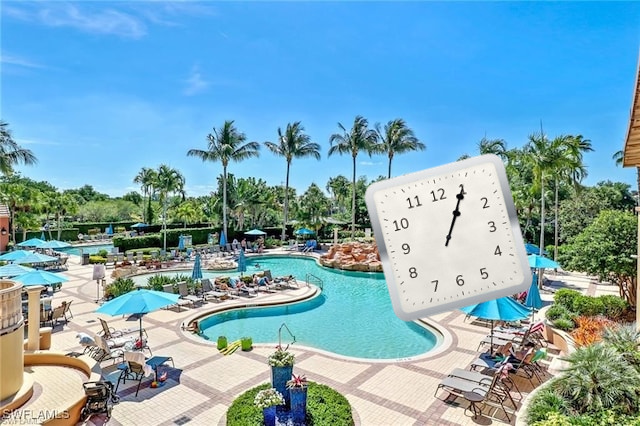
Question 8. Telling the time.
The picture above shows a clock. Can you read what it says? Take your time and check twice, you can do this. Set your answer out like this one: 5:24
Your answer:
1:05
